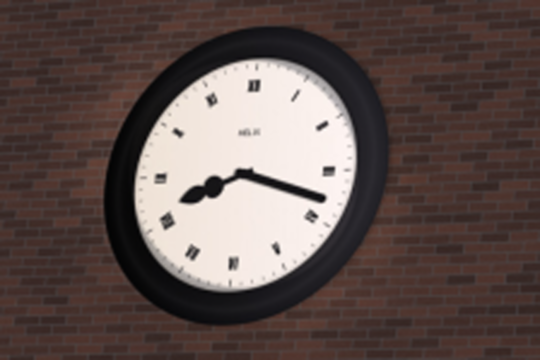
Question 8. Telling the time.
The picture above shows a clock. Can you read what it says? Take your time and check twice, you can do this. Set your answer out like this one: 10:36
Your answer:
8:18
